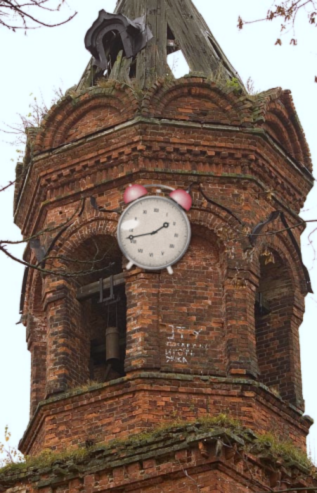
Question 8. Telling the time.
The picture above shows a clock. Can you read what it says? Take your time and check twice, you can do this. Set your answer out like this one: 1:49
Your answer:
1:42
